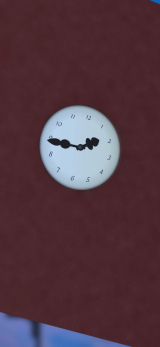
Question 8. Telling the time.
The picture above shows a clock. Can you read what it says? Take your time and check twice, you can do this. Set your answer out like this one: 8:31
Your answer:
1:44
